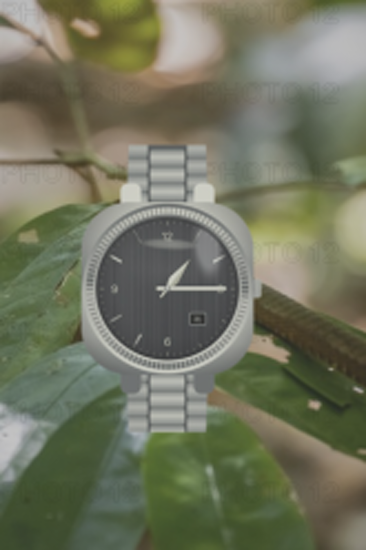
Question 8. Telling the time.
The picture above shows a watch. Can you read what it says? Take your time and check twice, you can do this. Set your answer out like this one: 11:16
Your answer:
1:15
